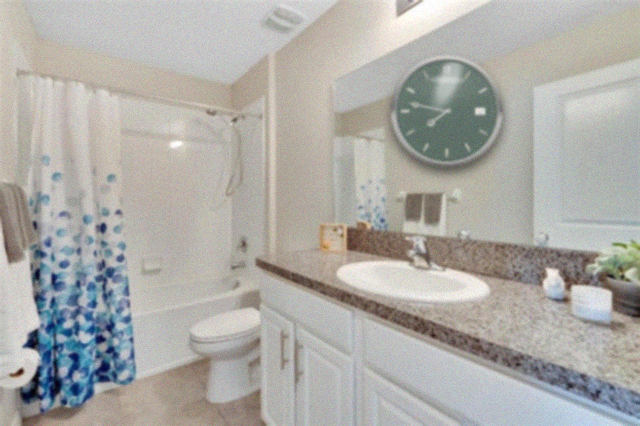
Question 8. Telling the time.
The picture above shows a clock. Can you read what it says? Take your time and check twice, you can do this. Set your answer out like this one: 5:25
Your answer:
7:47
